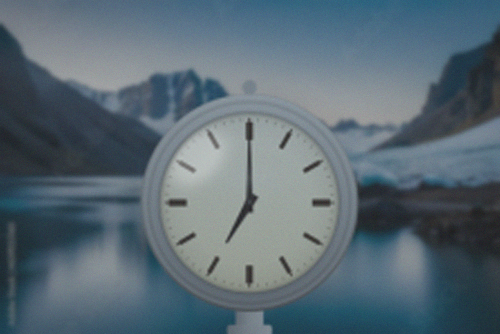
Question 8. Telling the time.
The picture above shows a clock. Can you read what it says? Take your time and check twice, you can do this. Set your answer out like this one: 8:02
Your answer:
7:00
